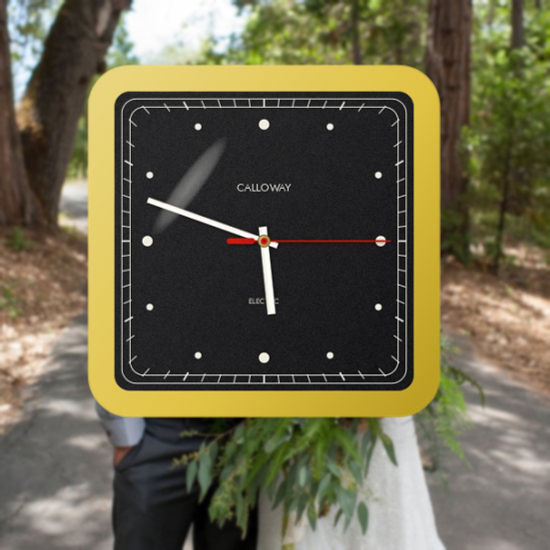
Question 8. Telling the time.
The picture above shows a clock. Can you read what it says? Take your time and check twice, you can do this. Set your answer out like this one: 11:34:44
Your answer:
5:48:15
